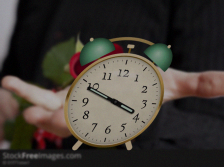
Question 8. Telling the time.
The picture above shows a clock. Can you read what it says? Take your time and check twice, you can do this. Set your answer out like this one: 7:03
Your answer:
3:49
